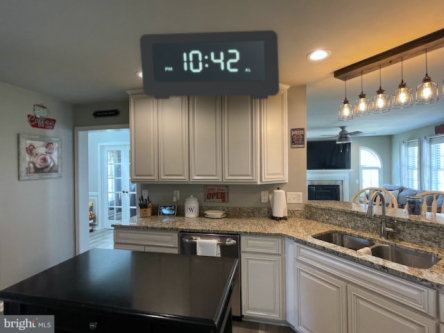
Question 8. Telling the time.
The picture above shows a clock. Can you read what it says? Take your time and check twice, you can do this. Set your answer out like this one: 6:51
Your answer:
10:42
